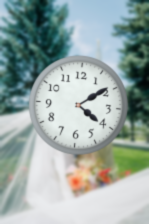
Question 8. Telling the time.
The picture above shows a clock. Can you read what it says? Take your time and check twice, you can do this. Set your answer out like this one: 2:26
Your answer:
4:09
